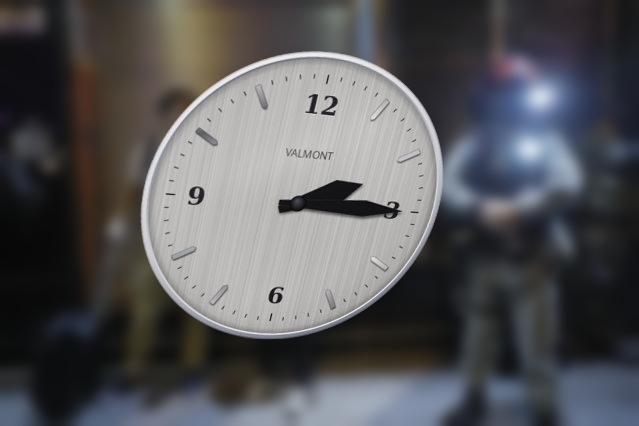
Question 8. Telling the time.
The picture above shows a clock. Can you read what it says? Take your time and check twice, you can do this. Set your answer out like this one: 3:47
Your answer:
2:15
